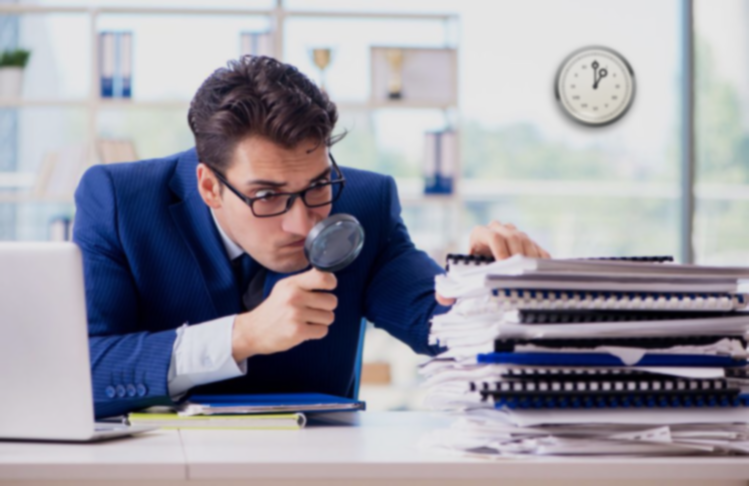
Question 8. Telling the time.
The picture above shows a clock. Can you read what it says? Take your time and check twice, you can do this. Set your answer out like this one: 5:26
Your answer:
1:00
